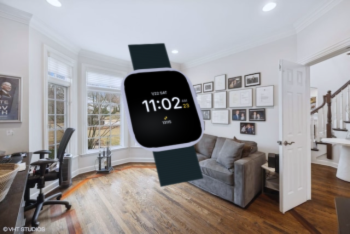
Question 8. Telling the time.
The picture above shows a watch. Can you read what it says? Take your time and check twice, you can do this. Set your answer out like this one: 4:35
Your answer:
11:02
